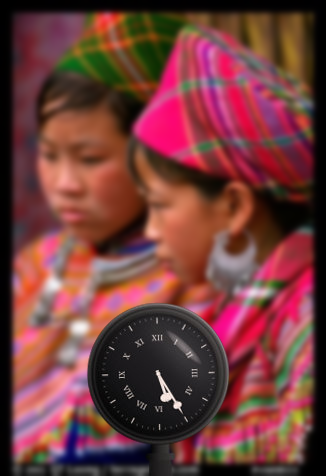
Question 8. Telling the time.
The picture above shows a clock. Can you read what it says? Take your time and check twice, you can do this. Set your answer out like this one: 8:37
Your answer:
5:25
